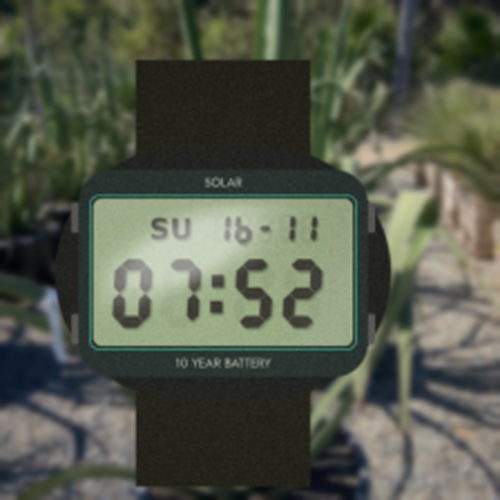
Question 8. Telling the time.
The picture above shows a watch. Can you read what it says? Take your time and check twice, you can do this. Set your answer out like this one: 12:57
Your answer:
7:52
